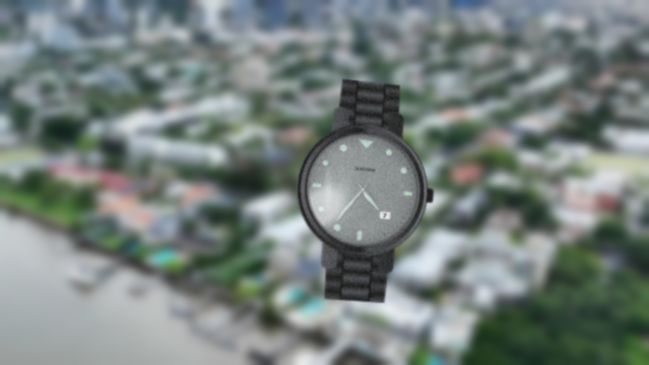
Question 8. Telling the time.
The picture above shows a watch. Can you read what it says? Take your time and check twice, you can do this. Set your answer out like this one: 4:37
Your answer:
4:36
